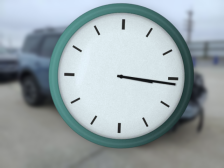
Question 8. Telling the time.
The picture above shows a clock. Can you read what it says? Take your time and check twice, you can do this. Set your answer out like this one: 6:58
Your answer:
3:16
